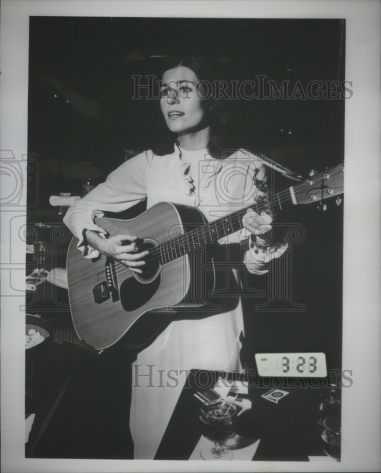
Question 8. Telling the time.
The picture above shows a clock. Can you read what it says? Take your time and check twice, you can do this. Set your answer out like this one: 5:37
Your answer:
3:23
